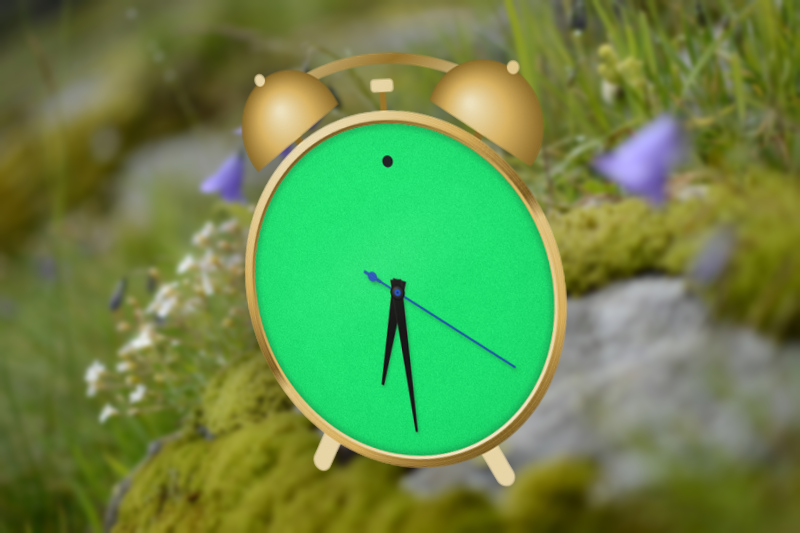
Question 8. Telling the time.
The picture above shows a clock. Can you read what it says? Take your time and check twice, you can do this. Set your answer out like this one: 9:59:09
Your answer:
6:29:20
